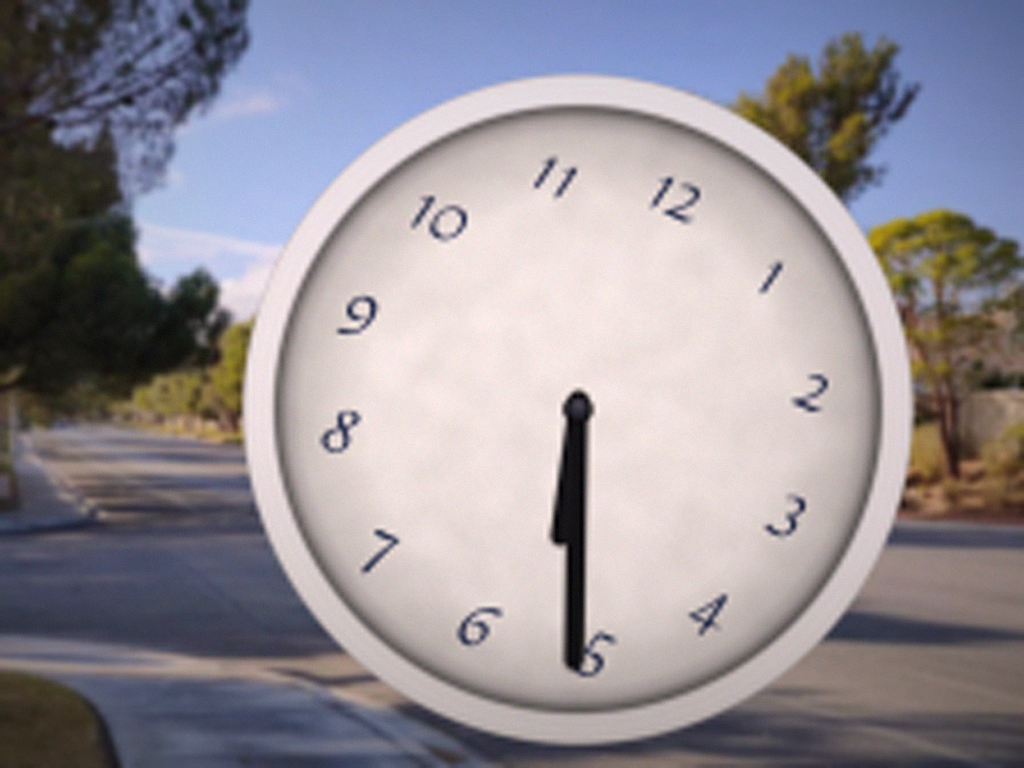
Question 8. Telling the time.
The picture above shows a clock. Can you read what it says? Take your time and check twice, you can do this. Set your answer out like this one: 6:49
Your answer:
5:26
